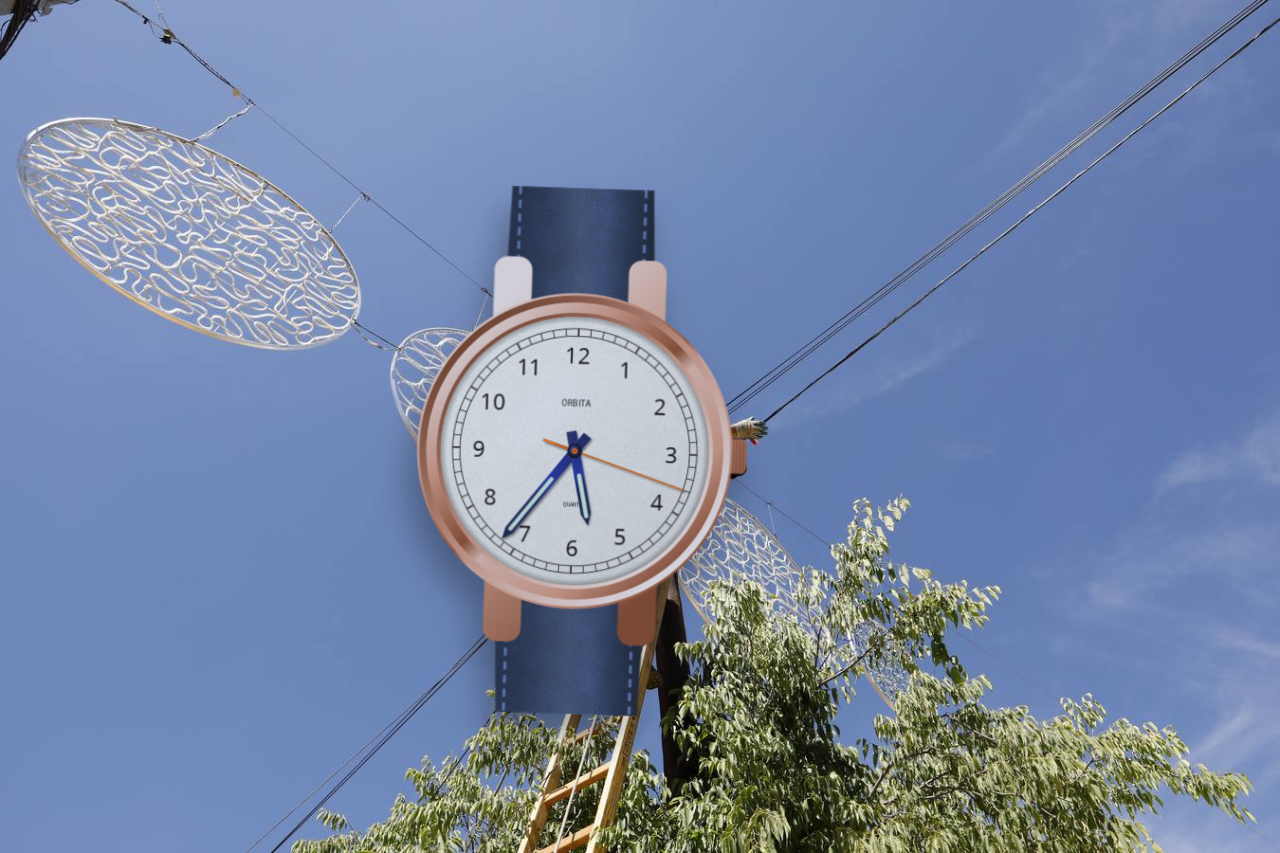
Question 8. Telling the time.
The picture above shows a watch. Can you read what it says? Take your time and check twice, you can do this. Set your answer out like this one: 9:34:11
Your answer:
5:36:18
